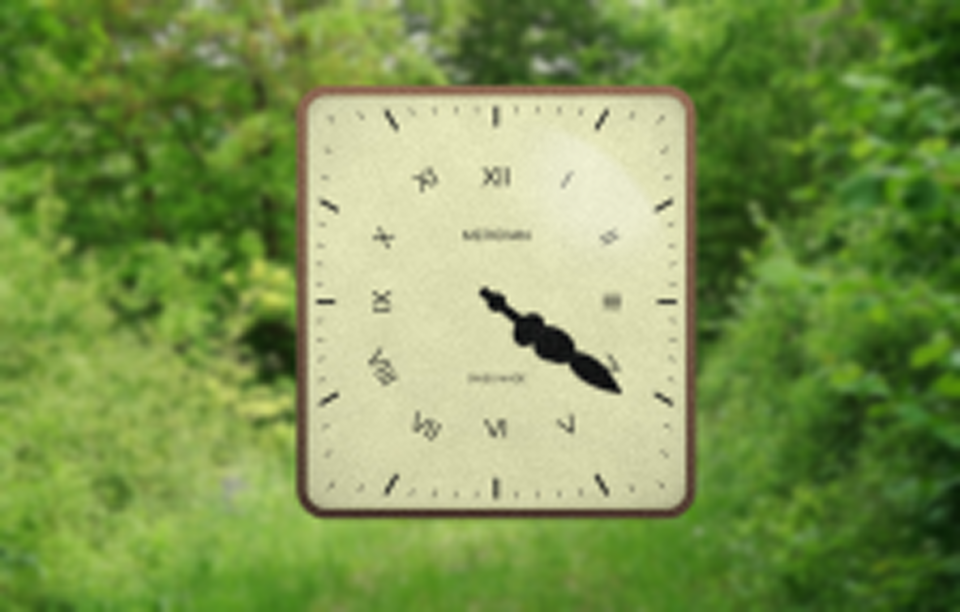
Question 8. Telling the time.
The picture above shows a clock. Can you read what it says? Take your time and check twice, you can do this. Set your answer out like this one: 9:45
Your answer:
4:21
